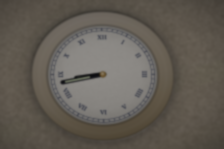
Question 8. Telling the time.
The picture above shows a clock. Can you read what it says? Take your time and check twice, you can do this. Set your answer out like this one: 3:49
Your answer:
8:43
